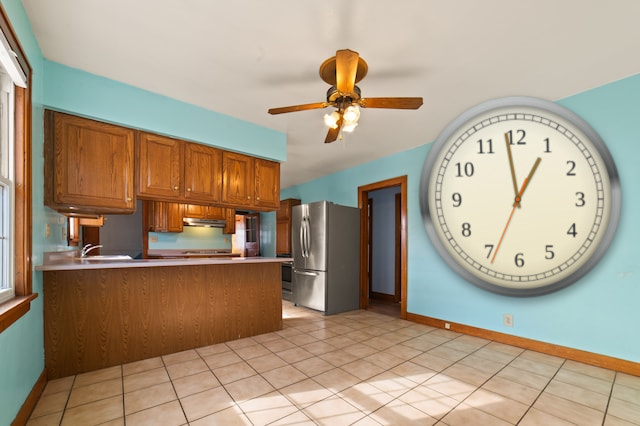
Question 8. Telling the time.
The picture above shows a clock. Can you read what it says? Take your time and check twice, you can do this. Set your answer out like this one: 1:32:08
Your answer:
12:58:34
